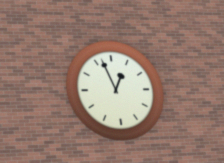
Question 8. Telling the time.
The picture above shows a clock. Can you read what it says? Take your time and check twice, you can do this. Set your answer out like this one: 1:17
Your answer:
12:57
